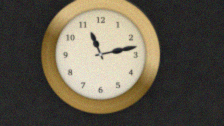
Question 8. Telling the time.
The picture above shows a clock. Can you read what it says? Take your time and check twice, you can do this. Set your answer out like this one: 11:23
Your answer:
11:13
